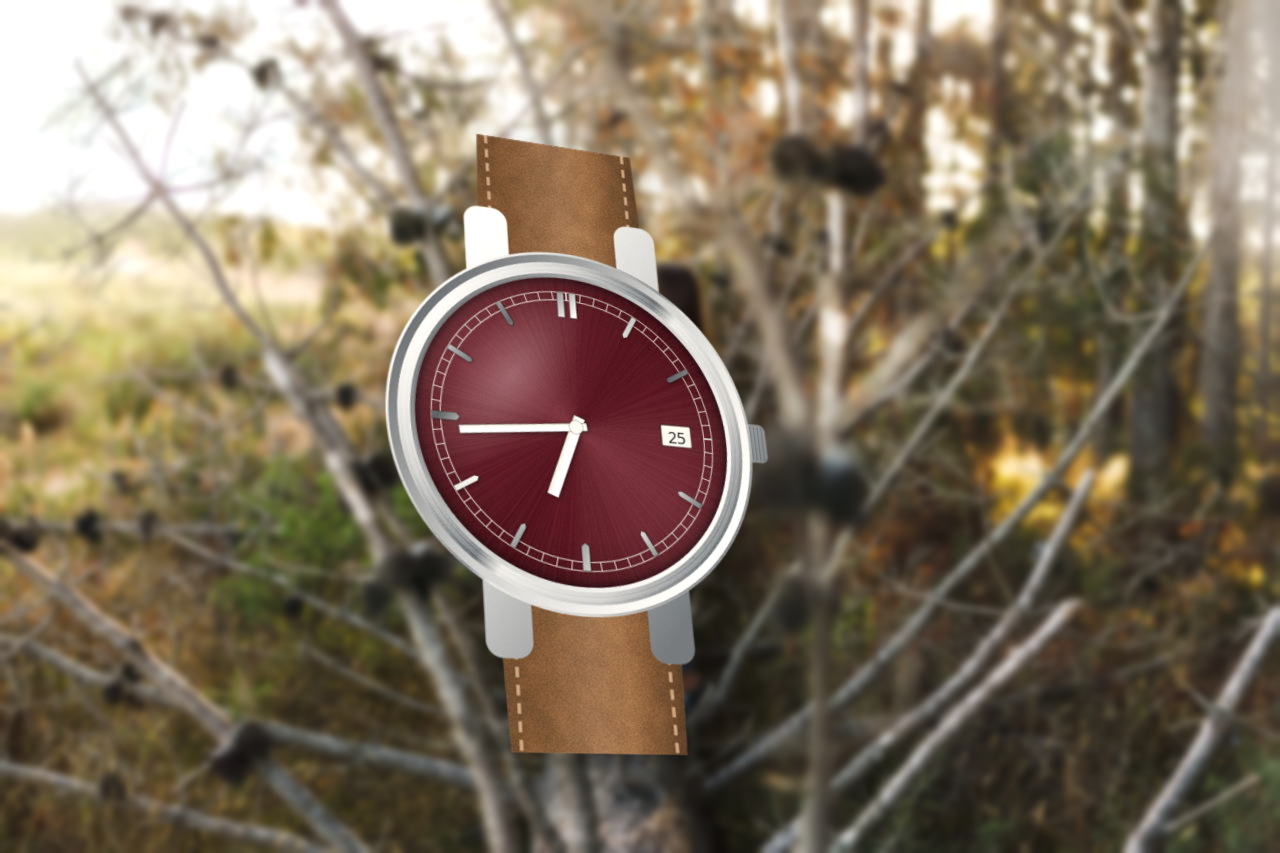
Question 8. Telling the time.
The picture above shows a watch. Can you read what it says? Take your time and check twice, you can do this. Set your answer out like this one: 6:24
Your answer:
6:44
